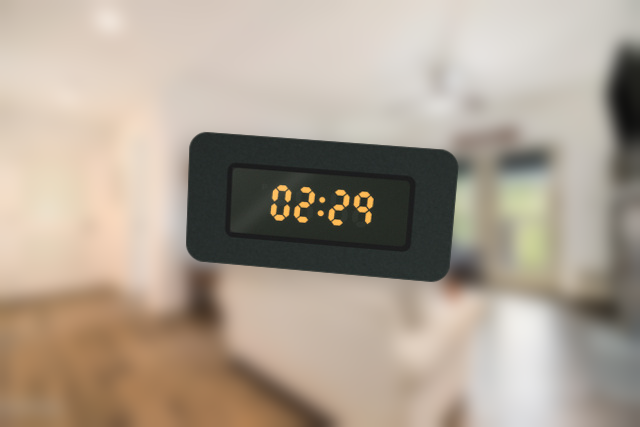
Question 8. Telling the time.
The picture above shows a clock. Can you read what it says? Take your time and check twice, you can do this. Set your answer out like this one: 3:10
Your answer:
2:29
